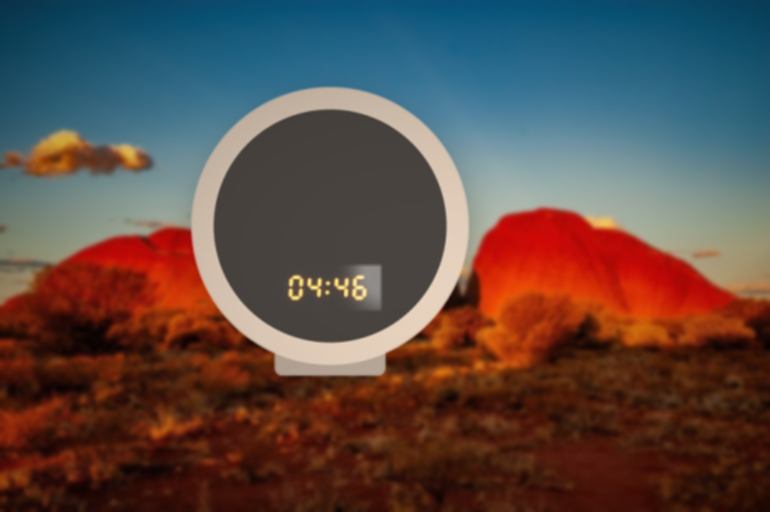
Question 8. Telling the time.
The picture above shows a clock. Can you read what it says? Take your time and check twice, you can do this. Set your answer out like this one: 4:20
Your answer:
4:46
